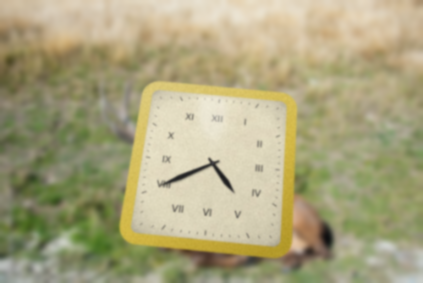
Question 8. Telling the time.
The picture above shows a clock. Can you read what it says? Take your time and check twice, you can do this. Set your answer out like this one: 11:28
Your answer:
4:40
